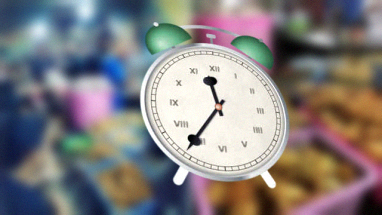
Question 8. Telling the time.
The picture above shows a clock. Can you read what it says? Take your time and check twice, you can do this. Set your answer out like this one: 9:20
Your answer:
11:36
